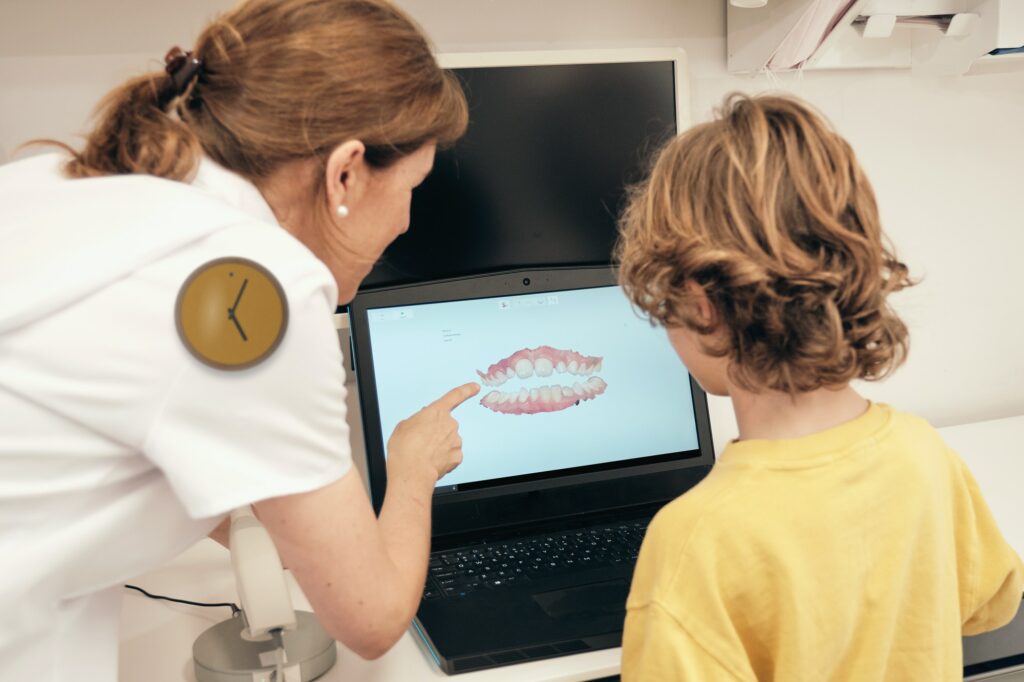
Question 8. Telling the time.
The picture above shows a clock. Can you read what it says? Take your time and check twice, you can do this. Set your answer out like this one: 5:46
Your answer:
5:04
